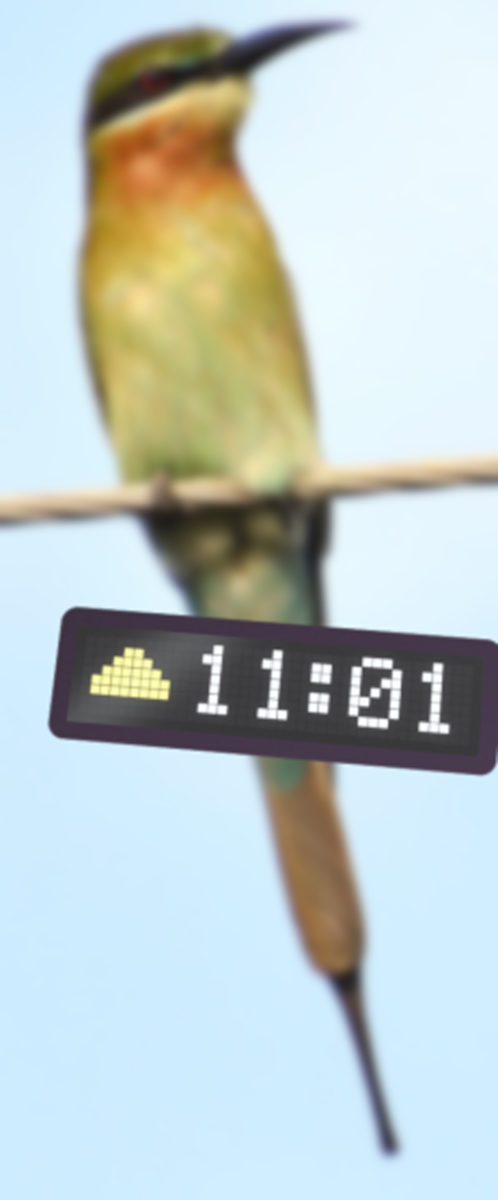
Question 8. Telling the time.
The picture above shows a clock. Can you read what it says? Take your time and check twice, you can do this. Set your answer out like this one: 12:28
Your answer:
11:01
